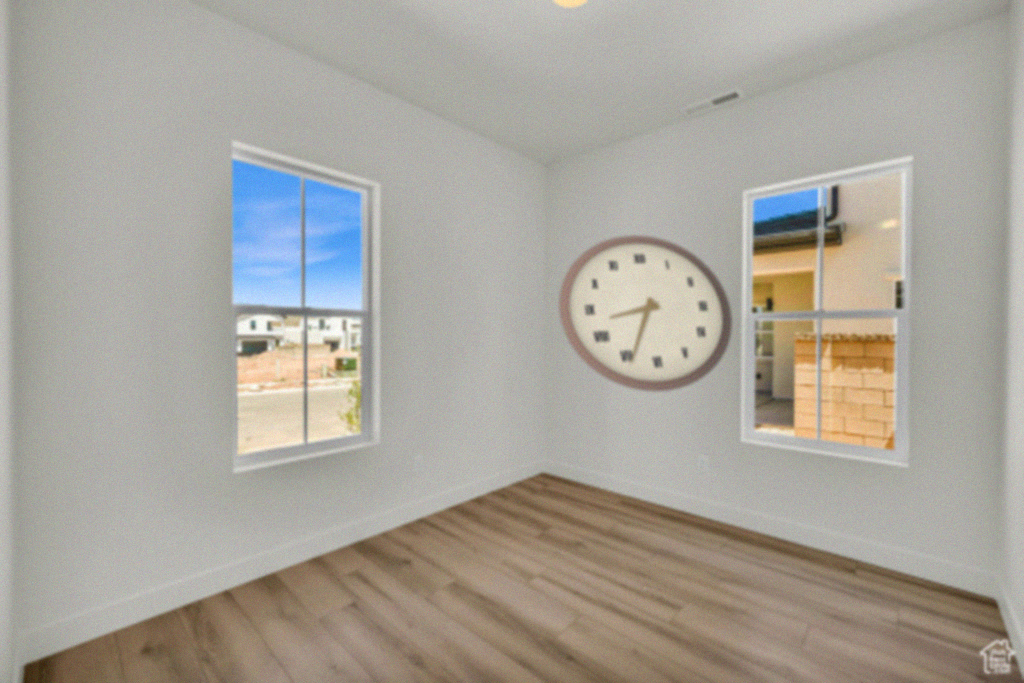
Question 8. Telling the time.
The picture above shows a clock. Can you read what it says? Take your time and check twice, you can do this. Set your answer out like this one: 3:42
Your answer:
8:34
